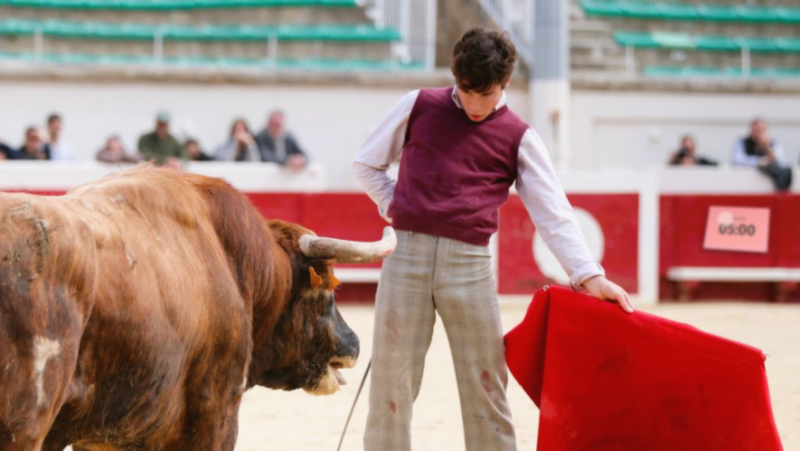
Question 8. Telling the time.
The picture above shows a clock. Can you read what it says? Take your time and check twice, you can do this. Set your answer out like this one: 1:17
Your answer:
5:00
